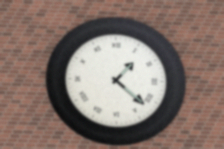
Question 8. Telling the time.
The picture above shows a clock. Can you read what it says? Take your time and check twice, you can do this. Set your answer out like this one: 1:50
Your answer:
1:22
